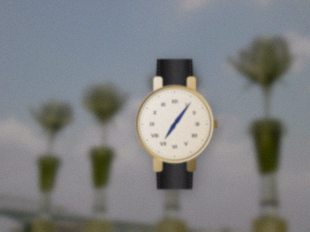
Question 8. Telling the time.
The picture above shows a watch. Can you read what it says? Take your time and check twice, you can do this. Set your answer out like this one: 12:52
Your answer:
7:06
